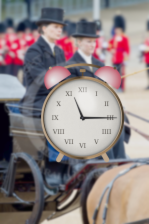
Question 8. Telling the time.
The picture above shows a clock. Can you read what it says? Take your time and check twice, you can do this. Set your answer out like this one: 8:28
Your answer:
11:15
